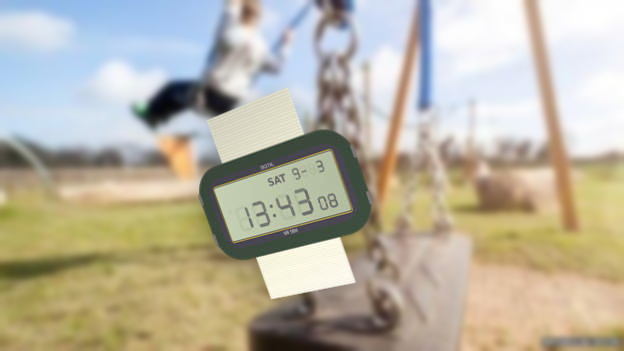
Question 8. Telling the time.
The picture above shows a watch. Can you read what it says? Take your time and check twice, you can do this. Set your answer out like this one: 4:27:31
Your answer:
13:43:08
